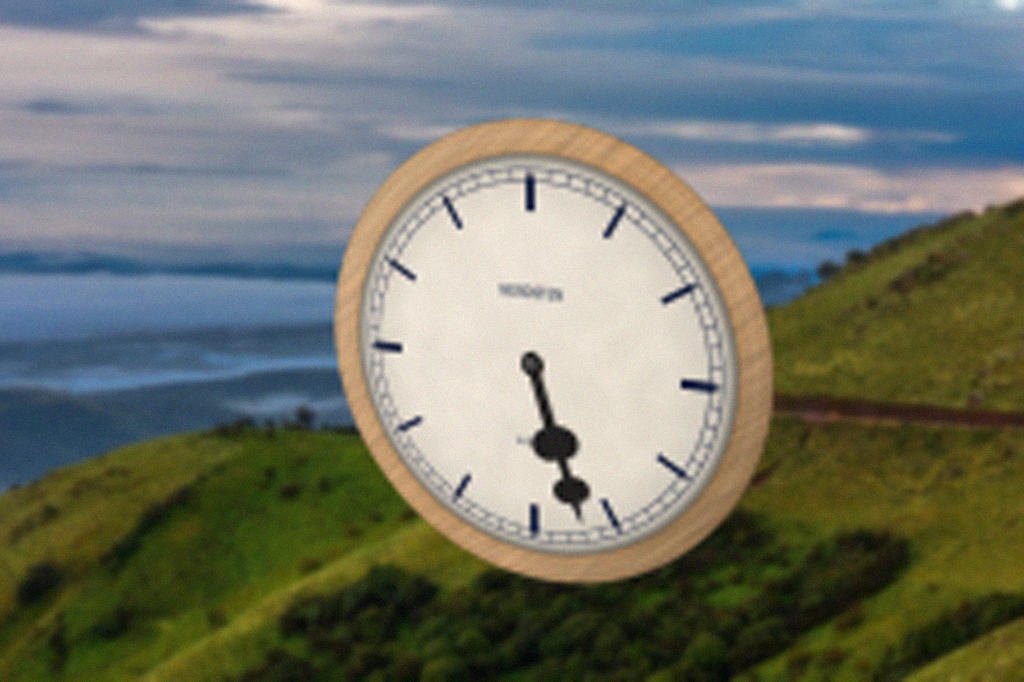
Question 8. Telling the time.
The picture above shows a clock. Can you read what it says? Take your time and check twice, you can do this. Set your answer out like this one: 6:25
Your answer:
5:27
